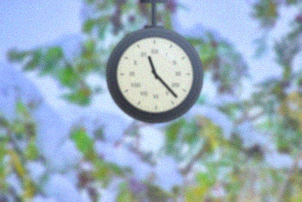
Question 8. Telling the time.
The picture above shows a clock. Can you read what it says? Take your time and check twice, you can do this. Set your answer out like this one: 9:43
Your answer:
11:23
